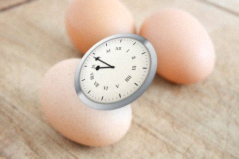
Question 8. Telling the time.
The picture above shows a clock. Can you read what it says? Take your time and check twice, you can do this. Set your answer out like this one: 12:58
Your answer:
8:49
